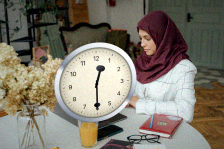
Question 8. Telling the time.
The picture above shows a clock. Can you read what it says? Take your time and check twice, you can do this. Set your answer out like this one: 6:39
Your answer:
12:30
